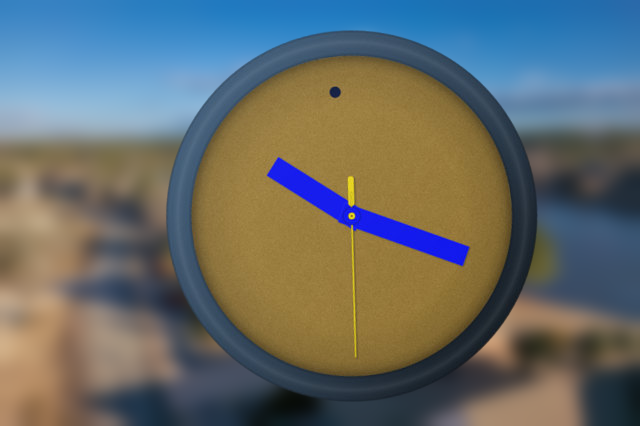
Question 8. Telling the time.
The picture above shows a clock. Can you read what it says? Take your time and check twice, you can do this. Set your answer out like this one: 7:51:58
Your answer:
10:19:31
